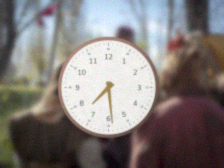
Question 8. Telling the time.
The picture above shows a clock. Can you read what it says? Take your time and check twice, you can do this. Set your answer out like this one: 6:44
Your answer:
7:29
